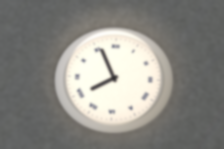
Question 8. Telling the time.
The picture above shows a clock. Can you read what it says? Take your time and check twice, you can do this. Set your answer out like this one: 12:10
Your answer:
7:56
